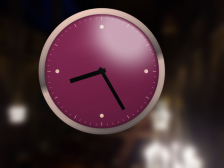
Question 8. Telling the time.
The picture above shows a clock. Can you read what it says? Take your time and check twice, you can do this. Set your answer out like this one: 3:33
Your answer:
8:25
